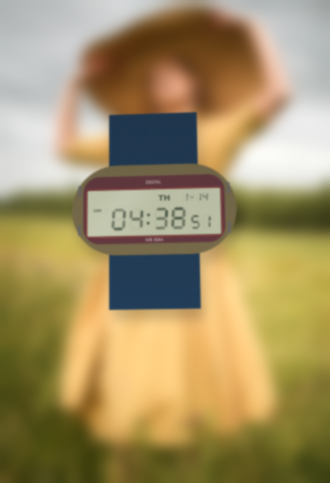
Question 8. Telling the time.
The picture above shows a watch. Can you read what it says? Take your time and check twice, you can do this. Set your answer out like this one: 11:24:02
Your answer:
4:38:51
